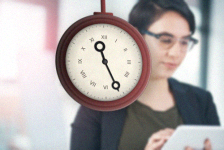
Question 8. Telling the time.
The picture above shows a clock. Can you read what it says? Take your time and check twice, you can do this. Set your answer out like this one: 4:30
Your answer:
11:26
